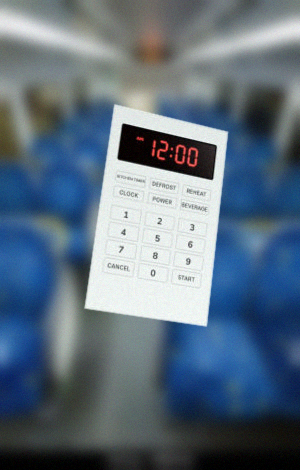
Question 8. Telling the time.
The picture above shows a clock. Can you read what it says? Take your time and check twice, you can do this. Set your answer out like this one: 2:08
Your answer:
12:00
